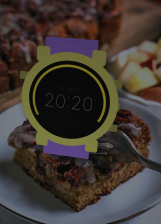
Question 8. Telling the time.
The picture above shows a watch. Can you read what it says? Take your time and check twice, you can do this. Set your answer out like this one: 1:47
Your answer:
20:20
